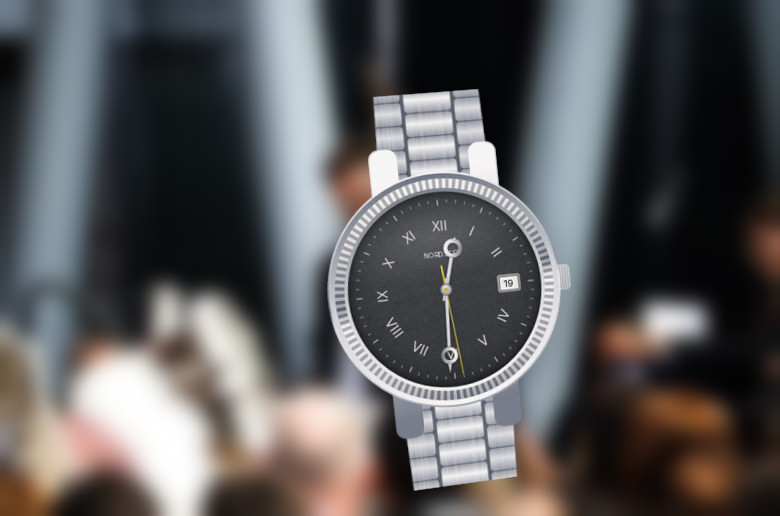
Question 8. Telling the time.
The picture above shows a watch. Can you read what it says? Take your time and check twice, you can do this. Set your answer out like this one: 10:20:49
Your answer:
12:30:29
